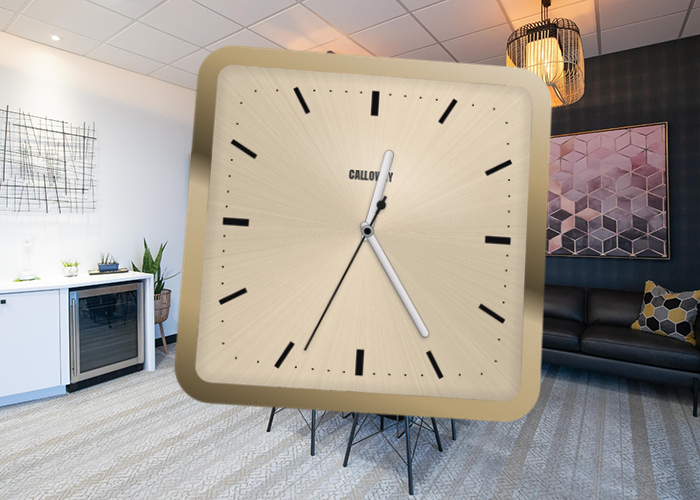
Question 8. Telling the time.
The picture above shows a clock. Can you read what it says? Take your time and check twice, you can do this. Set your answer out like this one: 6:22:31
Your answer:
12:24:34
